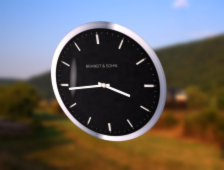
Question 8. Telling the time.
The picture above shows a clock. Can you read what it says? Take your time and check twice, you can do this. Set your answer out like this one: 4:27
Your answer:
3:44
